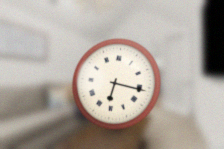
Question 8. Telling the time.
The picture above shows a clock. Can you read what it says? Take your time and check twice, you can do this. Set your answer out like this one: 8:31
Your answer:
6:16
